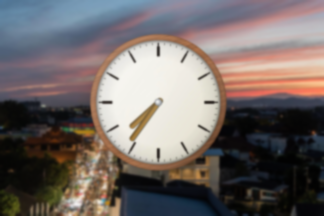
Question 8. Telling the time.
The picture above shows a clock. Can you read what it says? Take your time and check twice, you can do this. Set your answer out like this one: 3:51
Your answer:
7:36
